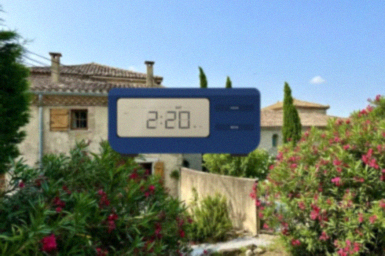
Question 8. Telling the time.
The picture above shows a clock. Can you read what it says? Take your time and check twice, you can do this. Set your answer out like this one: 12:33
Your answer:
2:20
